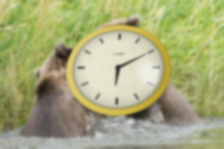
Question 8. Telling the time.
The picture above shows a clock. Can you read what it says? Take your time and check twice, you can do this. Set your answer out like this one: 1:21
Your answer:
6:10
